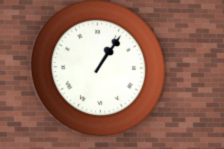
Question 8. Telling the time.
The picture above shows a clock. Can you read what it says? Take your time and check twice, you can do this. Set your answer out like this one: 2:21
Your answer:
1:06
